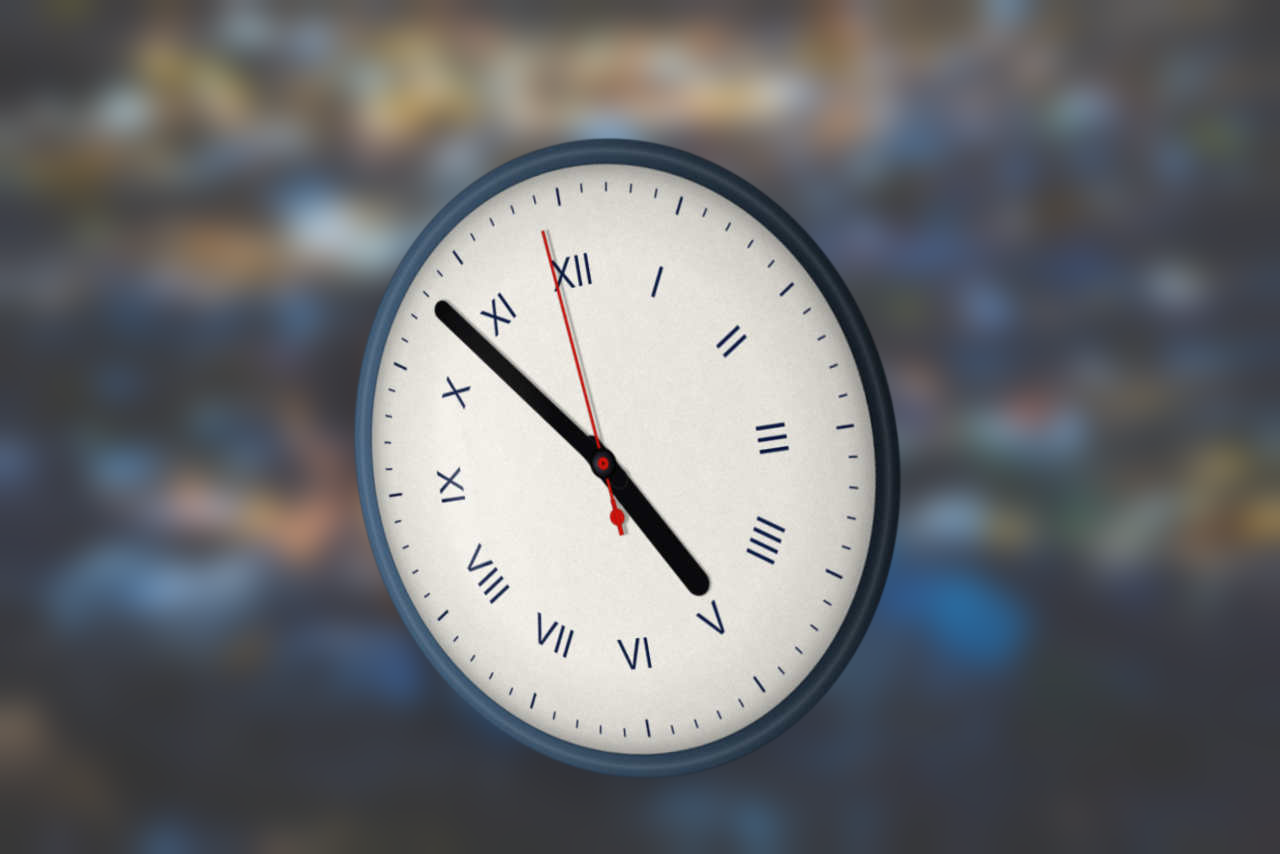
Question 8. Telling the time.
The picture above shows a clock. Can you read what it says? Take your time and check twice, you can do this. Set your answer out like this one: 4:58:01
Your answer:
4:52:59
